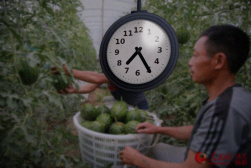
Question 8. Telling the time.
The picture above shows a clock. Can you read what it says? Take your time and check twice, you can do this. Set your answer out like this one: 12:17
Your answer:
7:25
